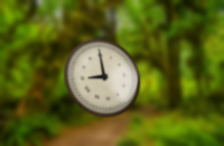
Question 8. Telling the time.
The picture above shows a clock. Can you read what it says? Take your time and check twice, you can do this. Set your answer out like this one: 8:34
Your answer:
9:00
